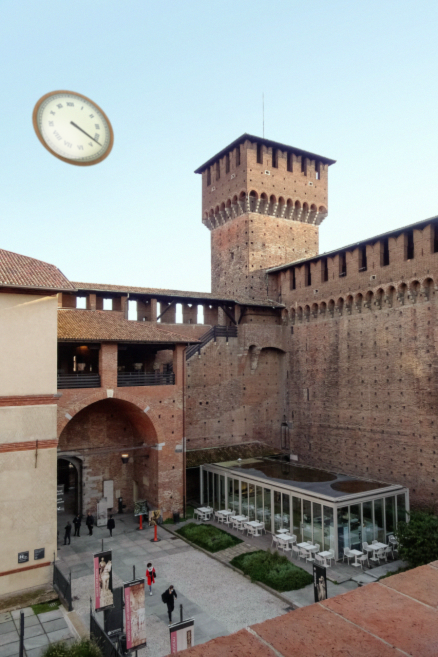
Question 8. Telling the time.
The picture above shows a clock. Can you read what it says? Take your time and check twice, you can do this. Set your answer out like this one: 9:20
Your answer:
4:22
